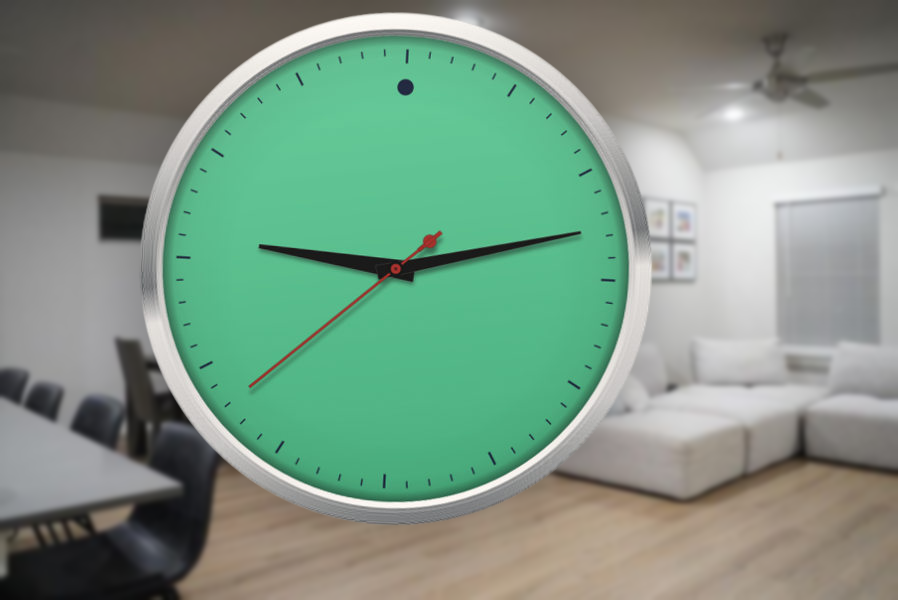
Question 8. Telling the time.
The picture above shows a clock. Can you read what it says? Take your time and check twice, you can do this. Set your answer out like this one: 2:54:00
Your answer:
9:12:38
